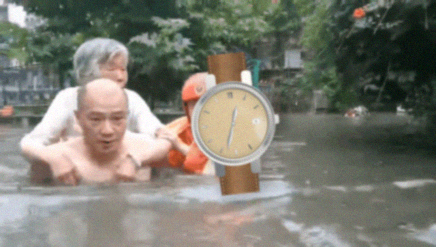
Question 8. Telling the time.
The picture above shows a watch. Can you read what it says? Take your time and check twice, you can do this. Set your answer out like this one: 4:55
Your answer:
12:33
